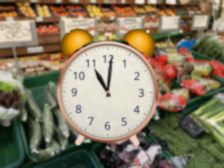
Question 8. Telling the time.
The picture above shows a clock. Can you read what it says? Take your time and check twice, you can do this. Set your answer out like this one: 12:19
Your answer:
11:01
